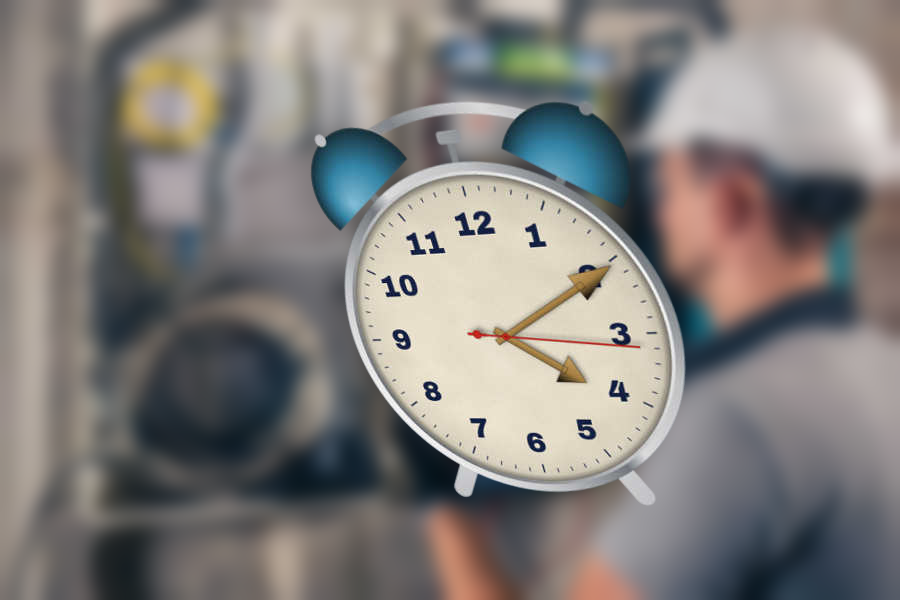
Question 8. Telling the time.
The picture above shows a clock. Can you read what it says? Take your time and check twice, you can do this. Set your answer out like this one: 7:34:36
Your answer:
4:10:16
